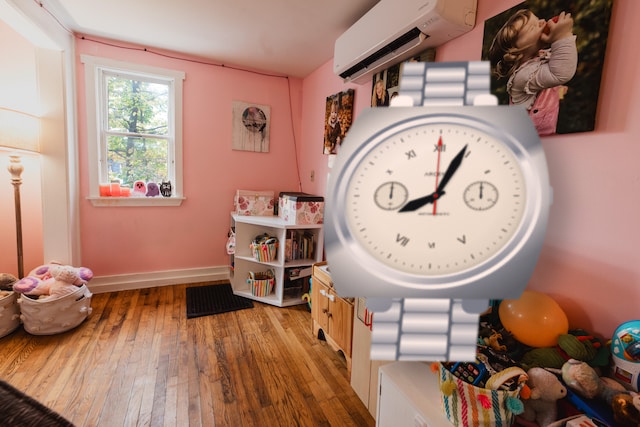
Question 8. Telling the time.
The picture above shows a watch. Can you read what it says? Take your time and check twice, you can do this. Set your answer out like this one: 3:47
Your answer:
8:04
